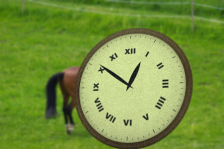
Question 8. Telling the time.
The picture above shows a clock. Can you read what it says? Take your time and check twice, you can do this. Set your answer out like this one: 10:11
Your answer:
12:51
